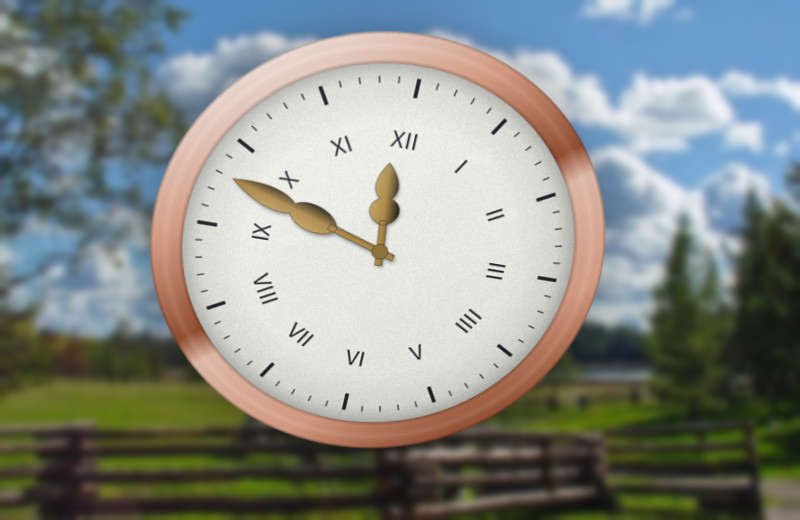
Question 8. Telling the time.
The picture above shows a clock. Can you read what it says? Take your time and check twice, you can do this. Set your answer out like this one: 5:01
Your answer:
11:48
